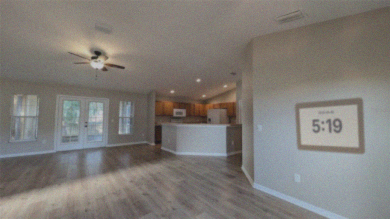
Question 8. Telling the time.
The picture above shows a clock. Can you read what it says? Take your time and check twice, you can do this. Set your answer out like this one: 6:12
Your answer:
5:19
